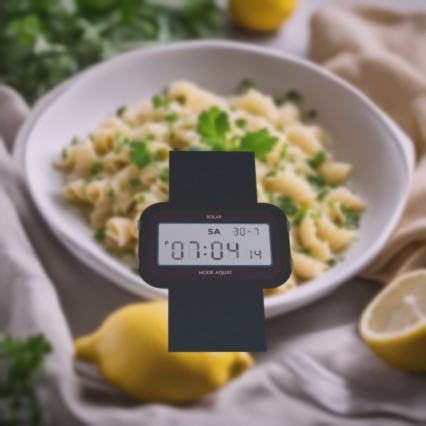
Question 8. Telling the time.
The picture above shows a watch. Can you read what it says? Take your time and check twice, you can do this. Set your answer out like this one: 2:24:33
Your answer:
7:04:14
